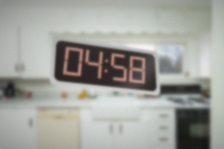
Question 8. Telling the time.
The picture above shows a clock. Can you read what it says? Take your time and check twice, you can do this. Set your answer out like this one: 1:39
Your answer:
4:58
